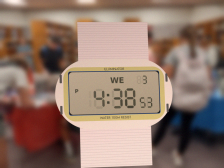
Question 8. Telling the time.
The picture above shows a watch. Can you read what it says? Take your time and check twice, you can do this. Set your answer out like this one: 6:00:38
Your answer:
4:38:53
